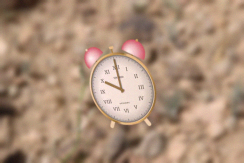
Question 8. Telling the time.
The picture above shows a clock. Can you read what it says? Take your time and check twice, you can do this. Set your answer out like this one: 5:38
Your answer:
10:00
